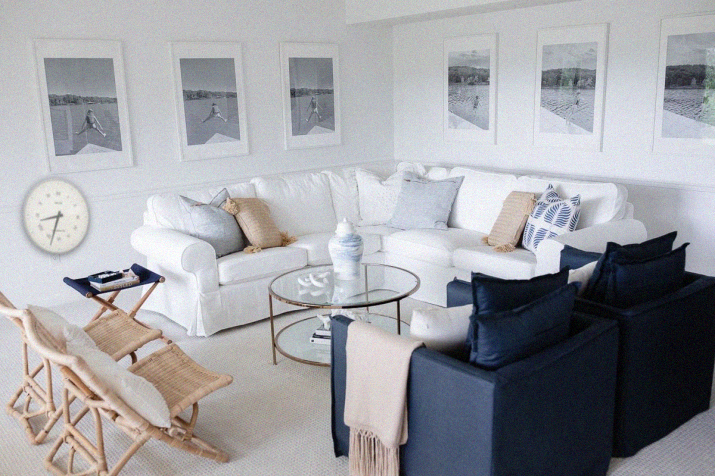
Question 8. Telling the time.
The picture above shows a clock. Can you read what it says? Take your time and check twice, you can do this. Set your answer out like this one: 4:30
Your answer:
8:33
